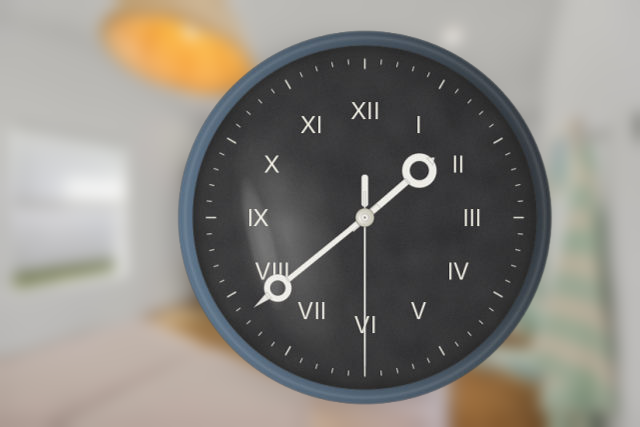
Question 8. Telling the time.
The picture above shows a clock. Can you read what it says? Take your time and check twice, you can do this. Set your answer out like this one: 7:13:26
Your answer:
1:38:30
